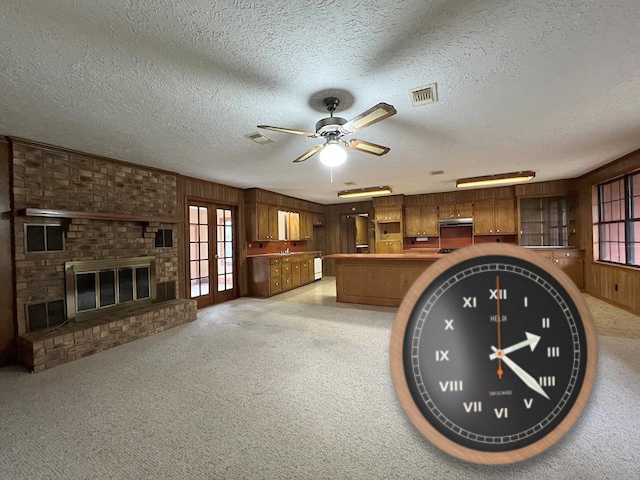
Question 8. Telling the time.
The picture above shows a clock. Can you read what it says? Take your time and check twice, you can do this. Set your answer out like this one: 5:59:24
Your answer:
2:22:00
